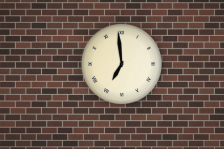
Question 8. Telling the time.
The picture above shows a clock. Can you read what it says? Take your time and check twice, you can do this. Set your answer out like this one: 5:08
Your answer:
6:59
